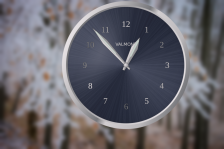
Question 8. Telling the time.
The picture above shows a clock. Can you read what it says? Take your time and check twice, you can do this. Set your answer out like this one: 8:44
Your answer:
12:53
